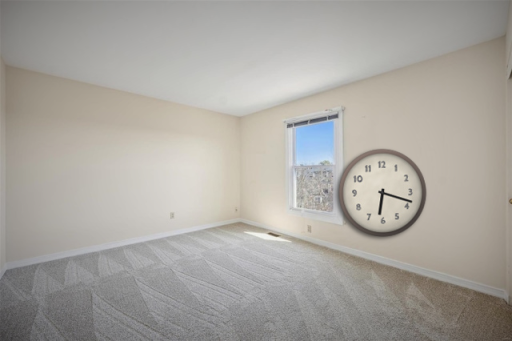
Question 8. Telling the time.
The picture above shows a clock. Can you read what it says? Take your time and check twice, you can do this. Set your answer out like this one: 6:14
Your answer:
6:18
